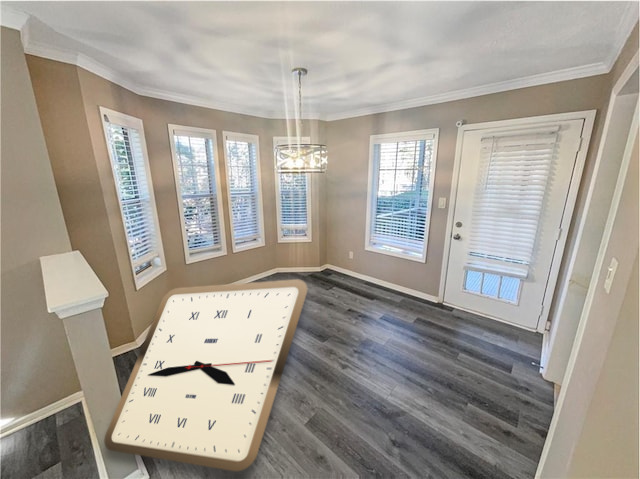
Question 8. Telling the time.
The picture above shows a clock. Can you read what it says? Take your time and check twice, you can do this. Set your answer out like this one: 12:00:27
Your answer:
3:43:14
